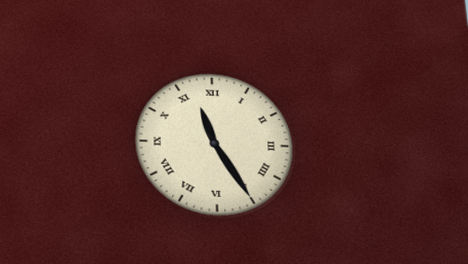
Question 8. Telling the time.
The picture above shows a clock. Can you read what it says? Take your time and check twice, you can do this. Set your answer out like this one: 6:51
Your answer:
11:25
